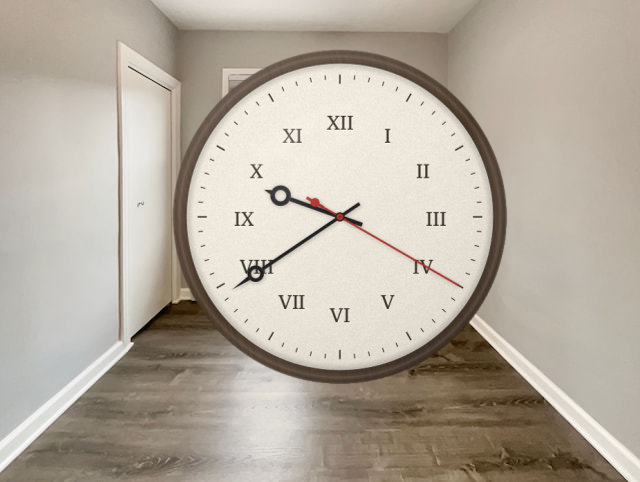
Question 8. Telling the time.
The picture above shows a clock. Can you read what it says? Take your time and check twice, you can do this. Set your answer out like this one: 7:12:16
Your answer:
9:39:20
